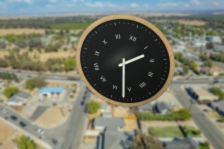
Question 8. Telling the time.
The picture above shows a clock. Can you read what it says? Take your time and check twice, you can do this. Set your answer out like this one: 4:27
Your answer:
1:27
